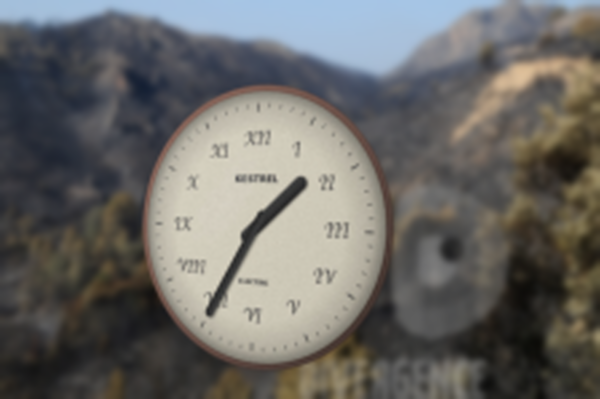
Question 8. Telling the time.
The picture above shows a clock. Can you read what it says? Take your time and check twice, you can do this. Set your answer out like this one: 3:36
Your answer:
1:35
